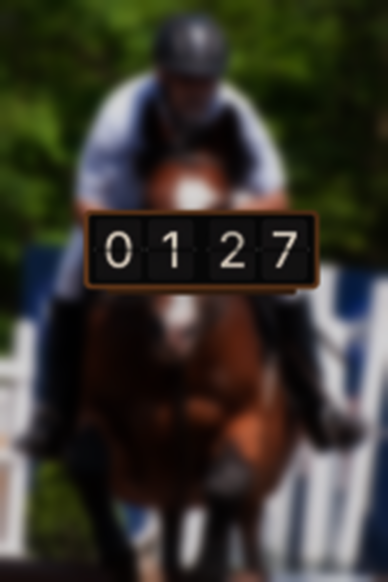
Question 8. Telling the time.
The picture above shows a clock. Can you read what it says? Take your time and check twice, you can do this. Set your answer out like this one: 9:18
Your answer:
1:27
